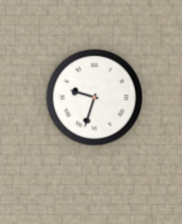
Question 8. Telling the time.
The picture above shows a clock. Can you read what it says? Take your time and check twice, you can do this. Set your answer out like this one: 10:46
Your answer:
9:33
